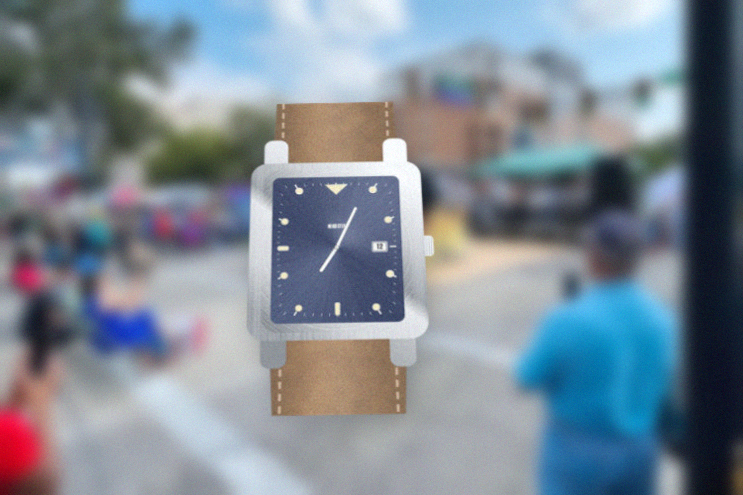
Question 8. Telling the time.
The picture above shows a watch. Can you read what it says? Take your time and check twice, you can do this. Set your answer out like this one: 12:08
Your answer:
7:04
